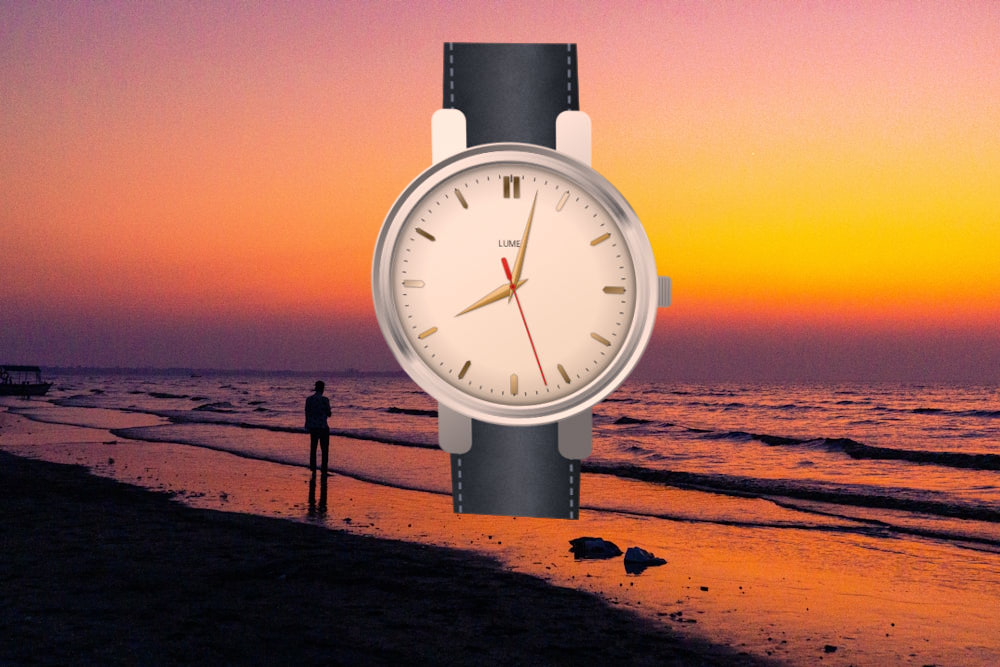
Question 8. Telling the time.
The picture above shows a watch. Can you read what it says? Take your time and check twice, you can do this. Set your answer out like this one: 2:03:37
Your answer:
8:02:27
